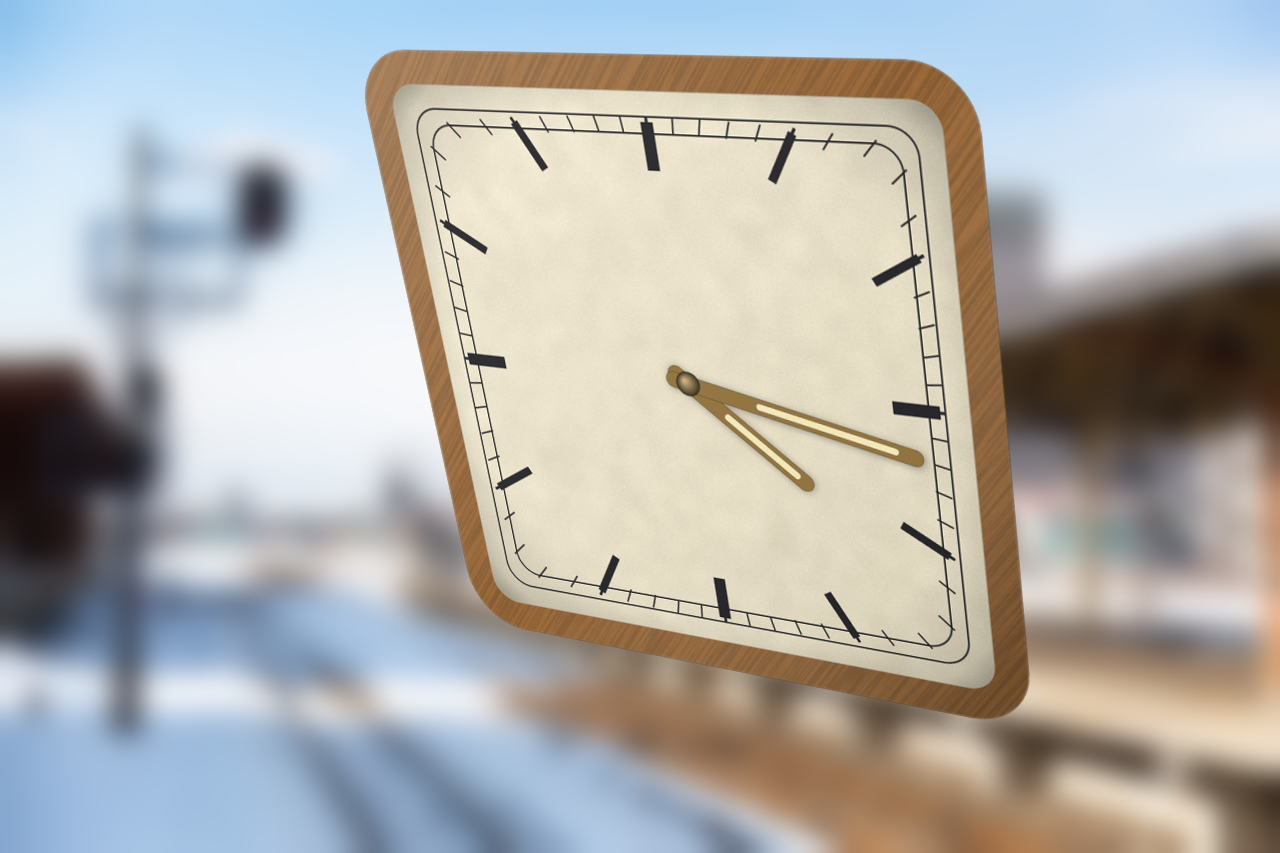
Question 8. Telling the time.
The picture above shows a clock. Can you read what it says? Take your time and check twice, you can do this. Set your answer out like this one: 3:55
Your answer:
4:17
